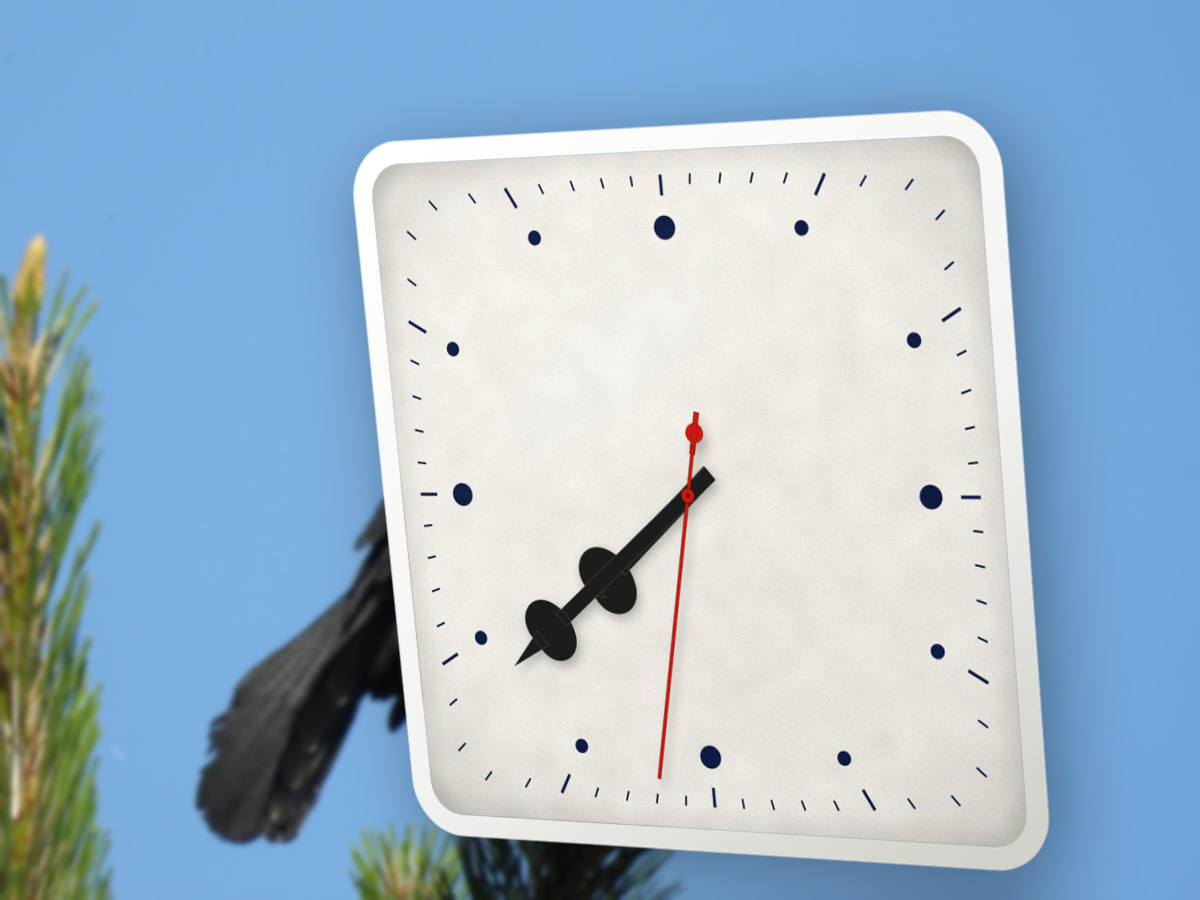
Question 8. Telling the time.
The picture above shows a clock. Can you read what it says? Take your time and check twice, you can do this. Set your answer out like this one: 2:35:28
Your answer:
7:38:32
